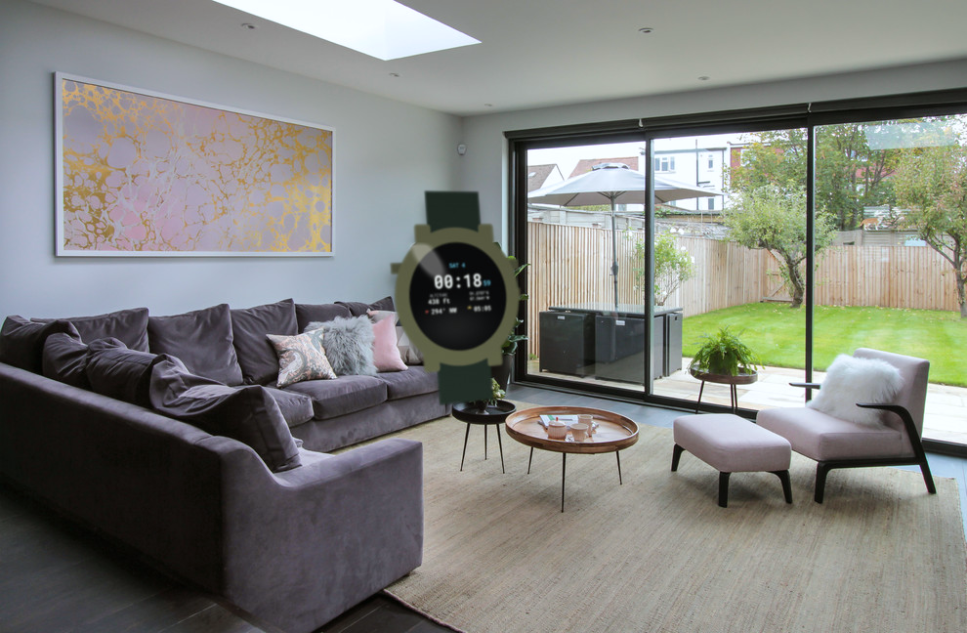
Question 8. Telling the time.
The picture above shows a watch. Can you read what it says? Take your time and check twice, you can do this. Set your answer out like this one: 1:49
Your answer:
0:18
